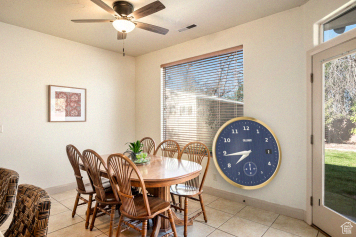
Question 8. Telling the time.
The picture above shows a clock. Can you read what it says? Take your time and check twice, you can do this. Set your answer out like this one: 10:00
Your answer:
7:44
